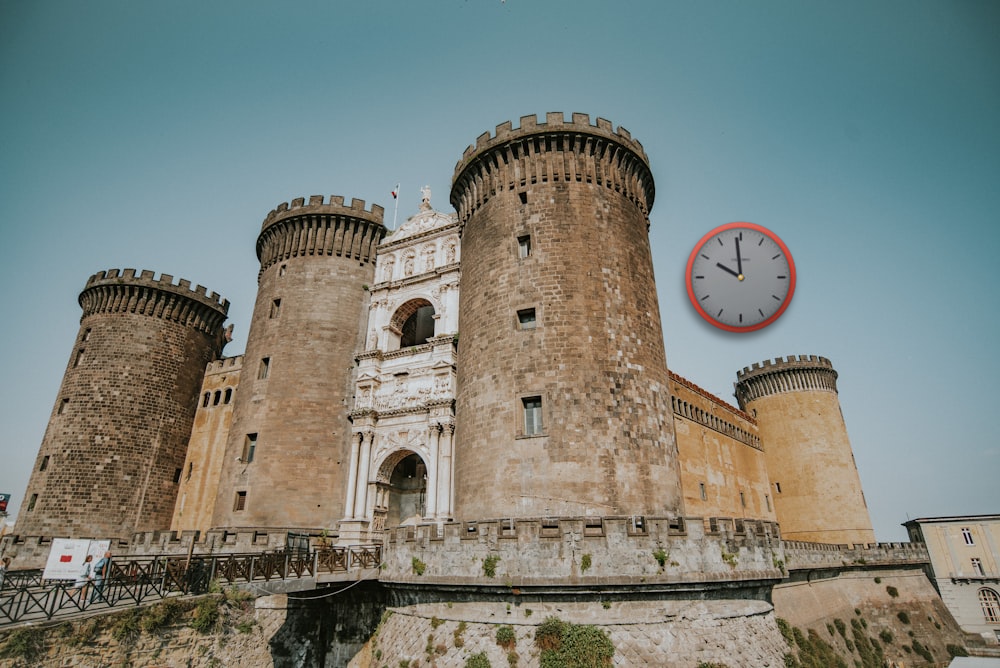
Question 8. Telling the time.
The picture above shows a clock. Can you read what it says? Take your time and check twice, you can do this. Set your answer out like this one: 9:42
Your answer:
9:59
